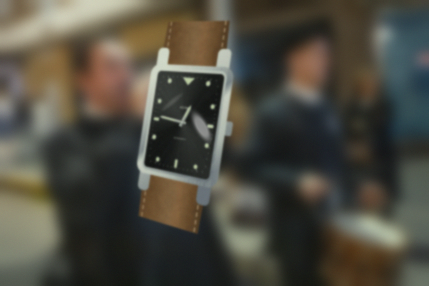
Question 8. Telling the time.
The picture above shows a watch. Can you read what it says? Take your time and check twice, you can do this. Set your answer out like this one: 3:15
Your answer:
12:46
